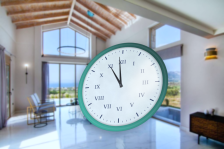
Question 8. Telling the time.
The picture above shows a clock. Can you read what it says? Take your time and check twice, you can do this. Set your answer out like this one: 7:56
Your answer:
10:59
